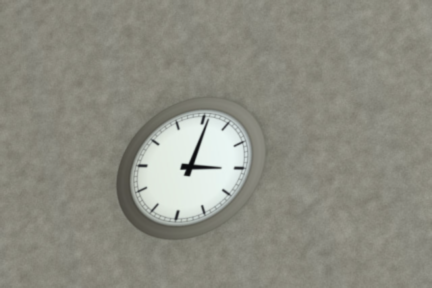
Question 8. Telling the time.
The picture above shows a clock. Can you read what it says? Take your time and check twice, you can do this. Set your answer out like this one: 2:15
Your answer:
3:01
